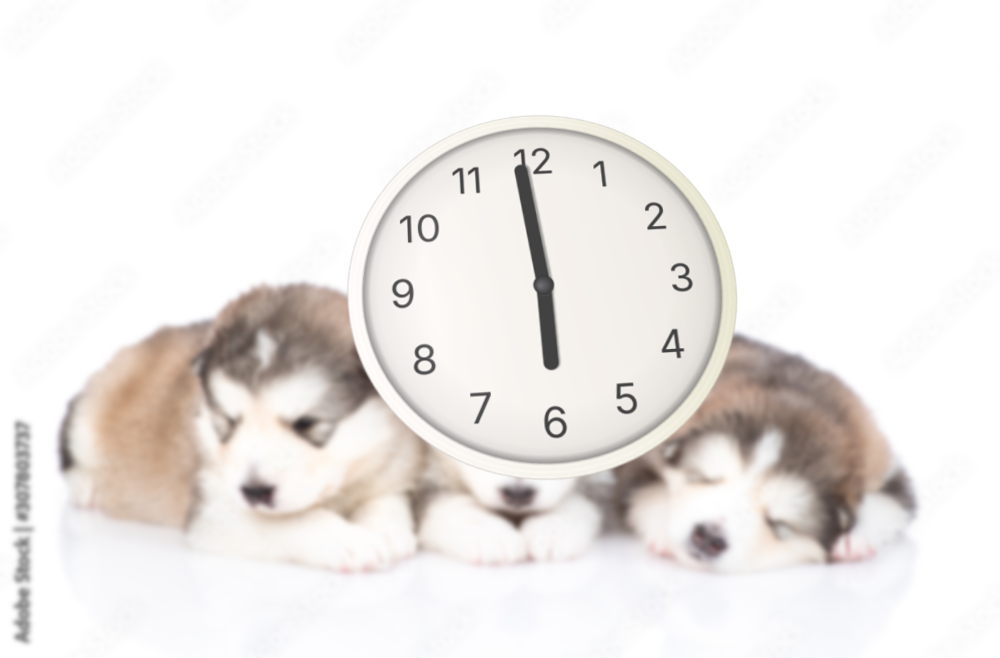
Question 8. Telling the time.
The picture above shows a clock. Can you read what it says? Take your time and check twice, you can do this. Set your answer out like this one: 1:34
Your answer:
5:59
